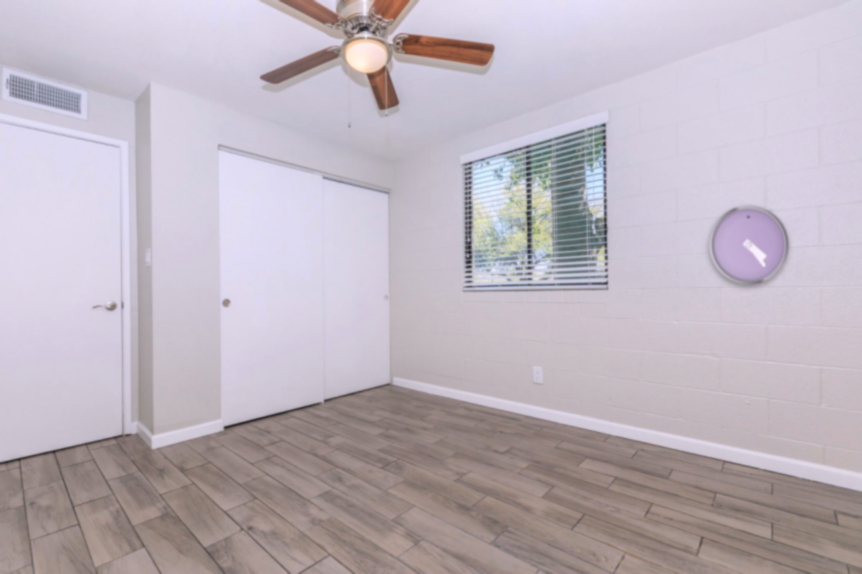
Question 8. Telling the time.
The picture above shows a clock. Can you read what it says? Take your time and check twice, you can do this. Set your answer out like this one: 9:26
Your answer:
4:24
